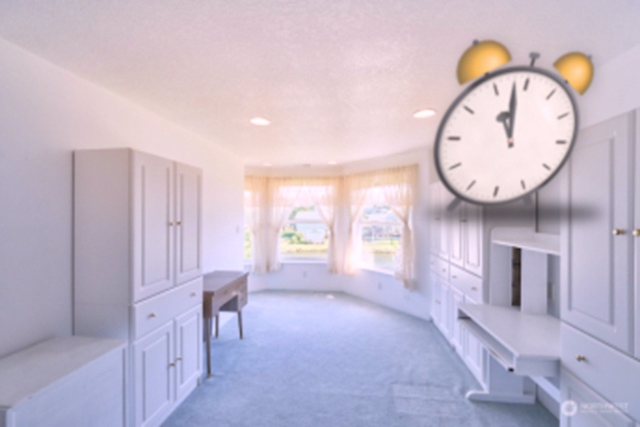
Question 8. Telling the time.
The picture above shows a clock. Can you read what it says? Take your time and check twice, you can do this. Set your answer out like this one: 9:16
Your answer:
10:58
